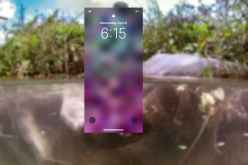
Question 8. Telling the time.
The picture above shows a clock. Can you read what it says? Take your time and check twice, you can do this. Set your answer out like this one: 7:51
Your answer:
6:15
